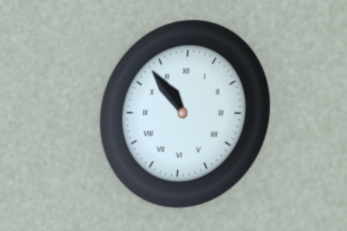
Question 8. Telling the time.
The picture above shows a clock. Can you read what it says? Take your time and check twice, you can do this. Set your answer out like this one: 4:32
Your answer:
10:53
